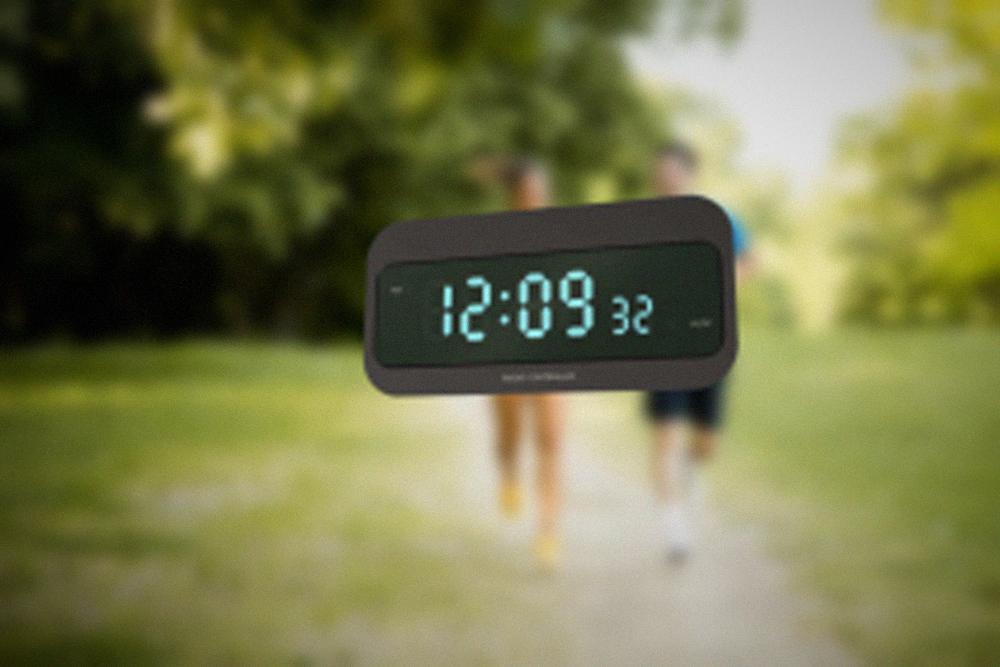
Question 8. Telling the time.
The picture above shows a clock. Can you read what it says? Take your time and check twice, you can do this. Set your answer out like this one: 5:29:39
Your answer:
12:09:32
